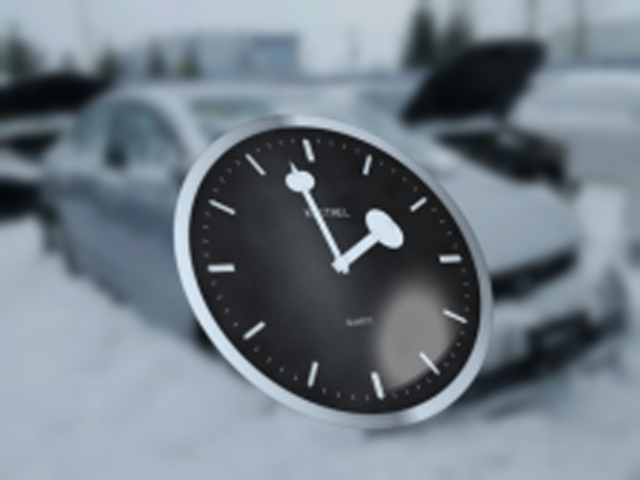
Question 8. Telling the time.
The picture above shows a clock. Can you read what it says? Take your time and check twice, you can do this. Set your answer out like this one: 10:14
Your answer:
1:58
